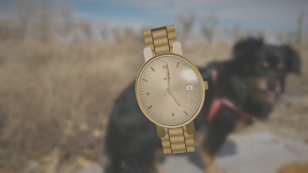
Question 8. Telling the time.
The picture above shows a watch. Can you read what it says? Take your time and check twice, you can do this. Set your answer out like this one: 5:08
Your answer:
5:01
